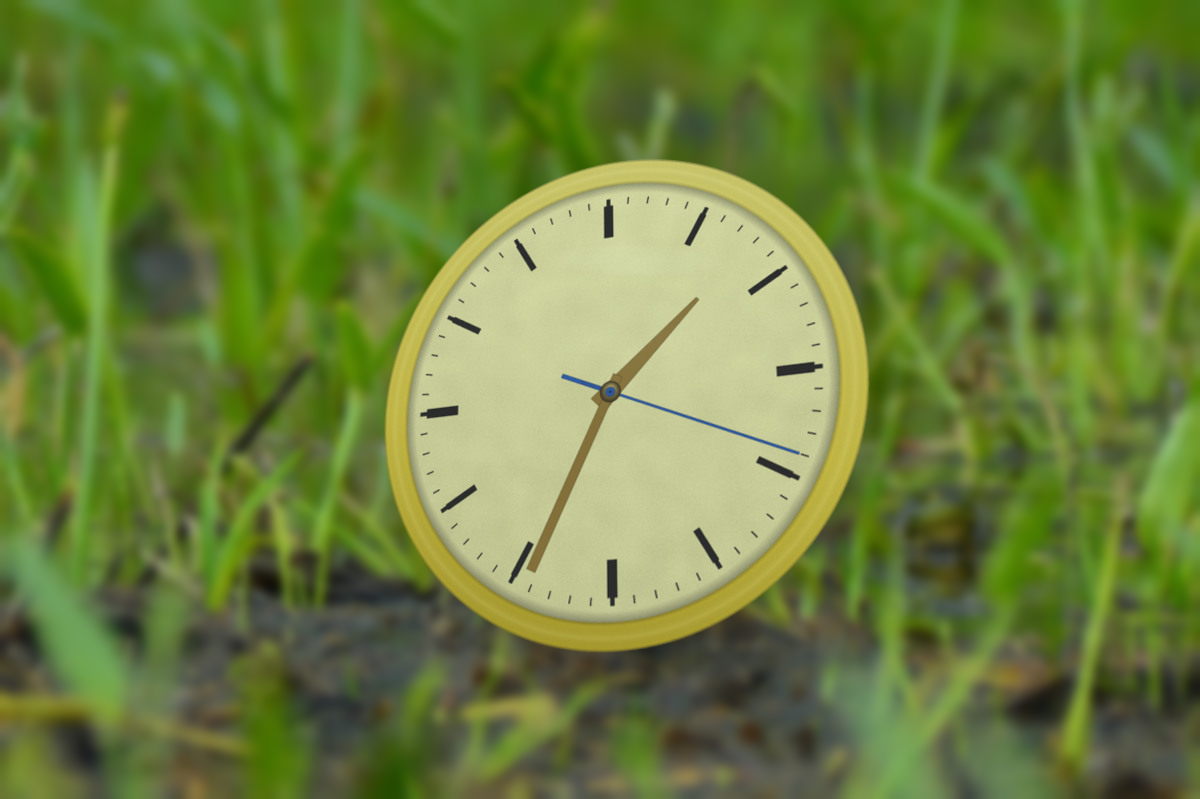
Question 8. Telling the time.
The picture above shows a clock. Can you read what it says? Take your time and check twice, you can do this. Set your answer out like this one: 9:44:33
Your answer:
1:34:19
